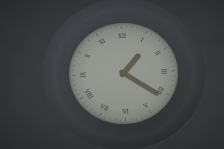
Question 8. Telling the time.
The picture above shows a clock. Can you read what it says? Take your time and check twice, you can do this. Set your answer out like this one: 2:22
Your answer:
1:21
